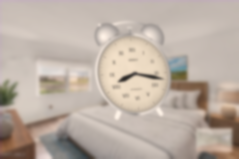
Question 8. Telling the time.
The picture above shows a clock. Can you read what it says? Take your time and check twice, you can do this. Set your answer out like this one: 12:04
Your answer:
8:17
